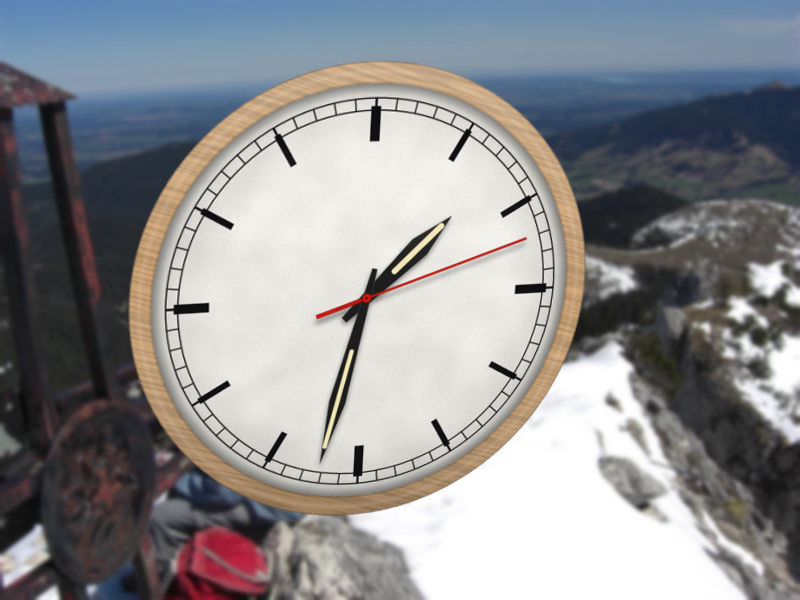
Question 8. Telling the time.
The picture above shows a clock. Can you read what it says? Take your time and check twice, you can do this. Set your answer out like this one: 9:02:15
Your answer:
1:32:12
